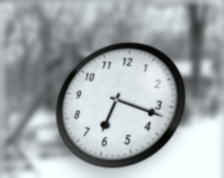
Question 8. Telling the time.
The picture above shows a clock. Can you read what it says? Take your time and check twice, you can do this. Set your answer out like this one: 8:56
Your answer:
6:17
